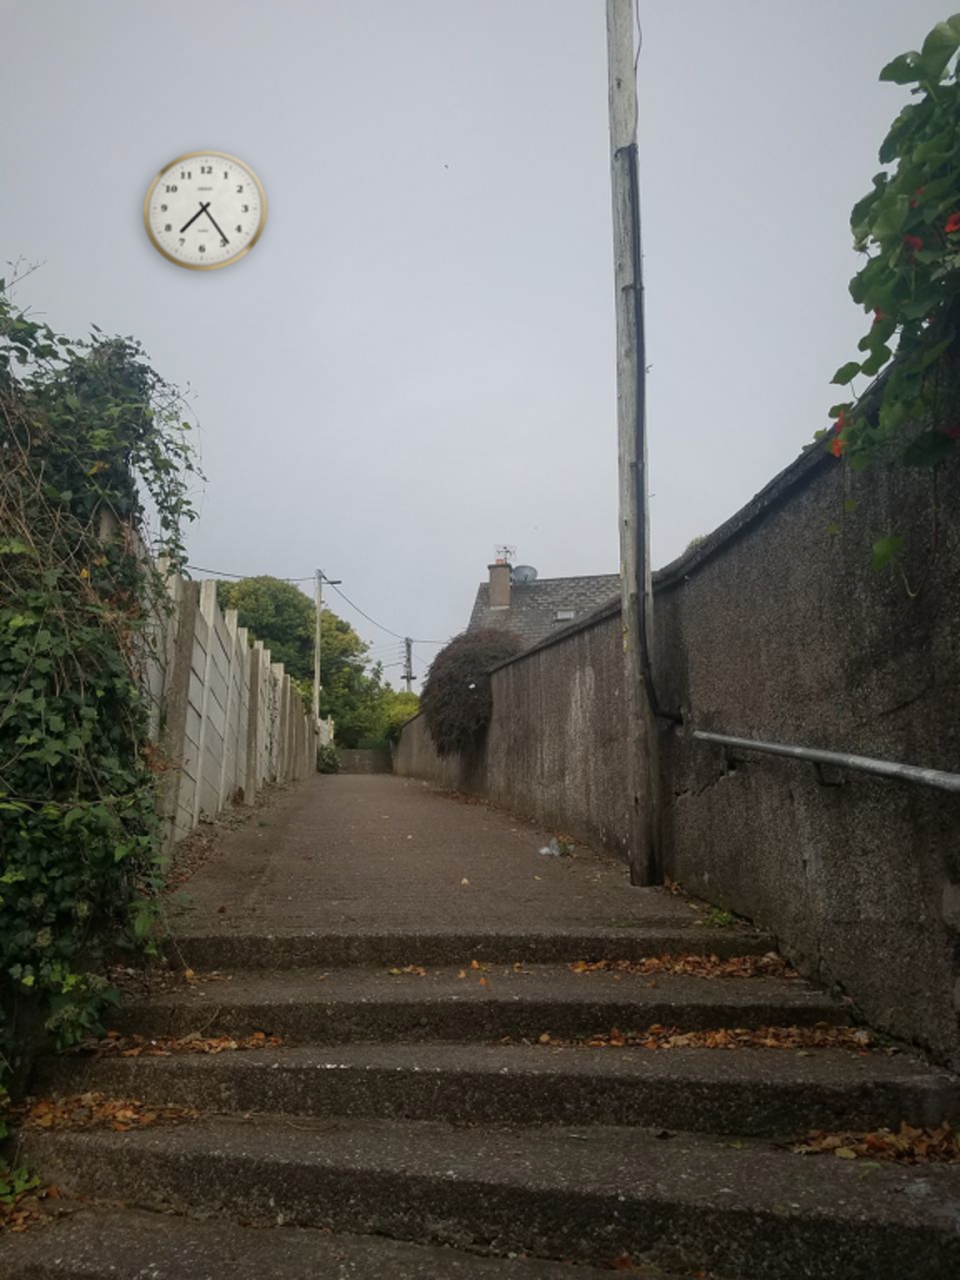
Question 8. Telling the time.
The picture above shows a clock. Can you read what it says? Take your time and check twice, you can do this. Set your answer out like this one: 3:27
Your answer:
7:24
